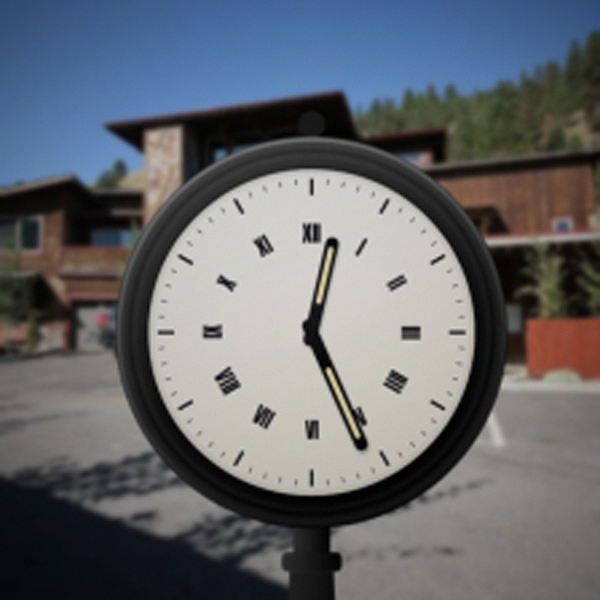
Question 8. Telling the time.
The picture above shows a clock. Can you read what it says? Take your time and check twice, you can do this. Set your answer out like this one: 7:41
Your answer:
12:26
